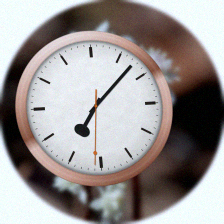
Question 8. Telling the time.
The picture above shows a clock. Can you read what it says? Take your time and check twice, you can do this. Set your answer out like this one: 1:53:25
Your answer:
7:07:31
